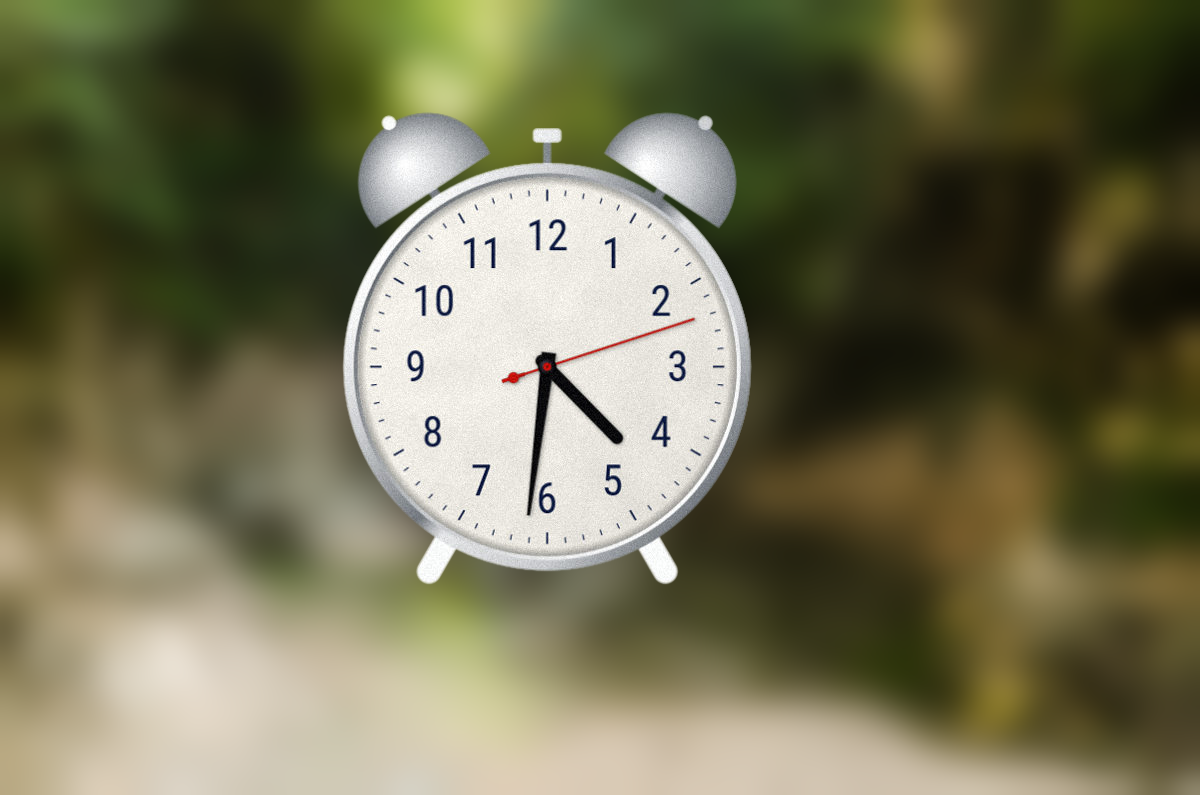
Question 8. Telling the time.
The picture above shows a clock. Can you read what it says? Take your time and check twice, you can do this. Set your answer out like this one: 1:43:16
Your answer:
4:31:12
